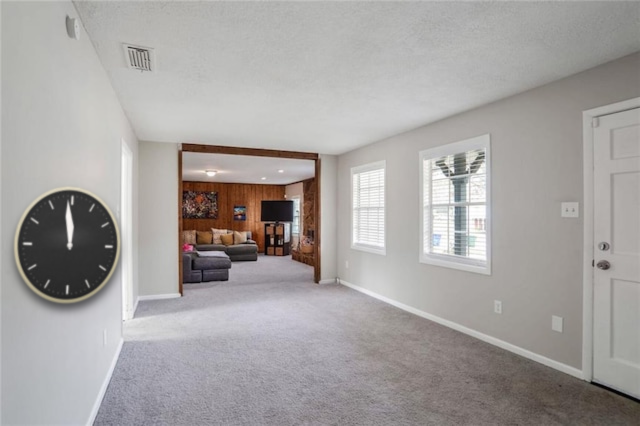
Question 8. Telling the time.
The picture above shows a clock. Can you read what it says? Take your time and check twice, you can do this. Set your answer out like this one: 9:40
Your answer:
11:59
